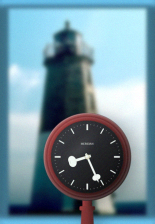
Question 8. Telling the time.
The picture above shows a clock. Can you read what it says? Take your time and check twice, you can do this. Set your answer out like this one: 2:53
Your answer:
8:26
